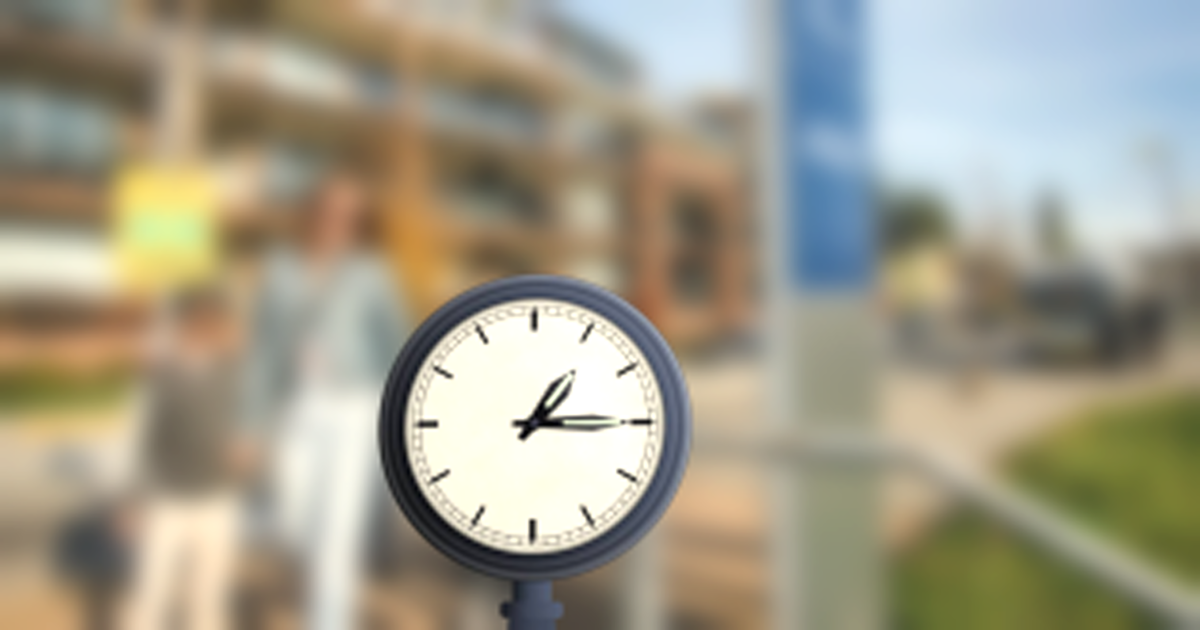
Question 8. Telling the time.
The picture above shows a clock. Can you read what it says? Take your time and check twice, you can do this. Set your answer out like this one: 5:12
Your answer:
1:15
